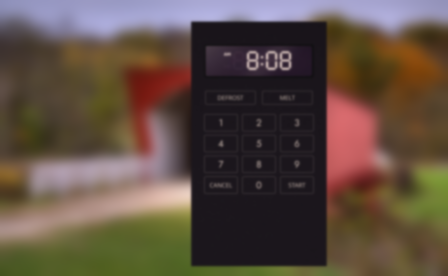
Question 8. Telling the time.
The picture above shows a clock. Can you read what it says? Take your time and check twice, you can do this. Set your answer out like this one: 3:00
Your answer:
8:08
